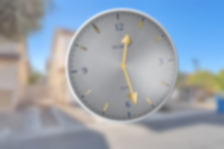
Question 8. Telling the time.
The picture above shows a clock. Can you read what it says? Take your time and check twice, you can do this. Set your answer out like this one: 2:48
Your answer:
12:28
